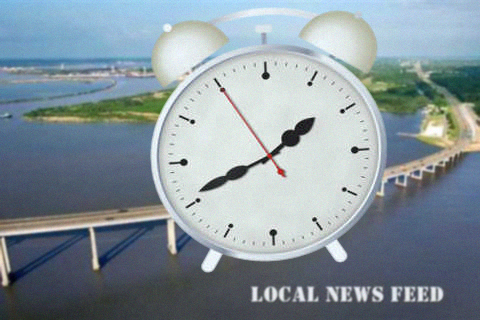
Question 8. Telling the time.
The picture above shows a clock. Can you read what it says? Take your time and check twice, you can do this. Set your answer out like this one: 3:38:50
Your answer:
1:40:55
